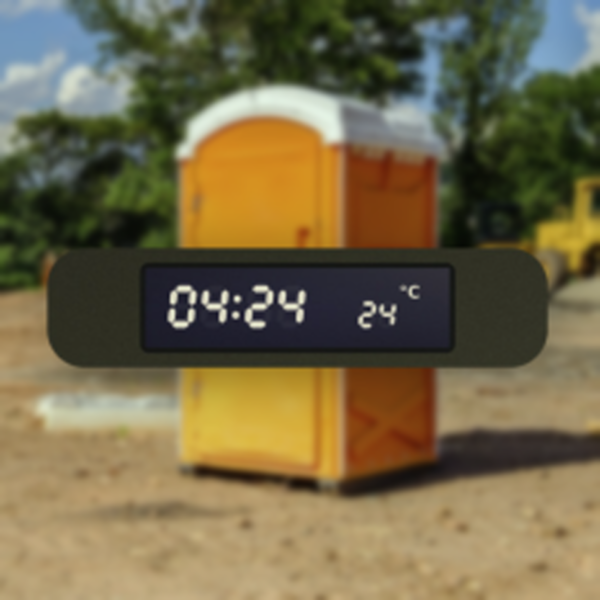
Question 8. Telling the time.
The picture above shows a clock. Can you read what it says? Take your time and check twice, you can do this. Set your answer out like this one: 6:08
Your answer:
4:24
